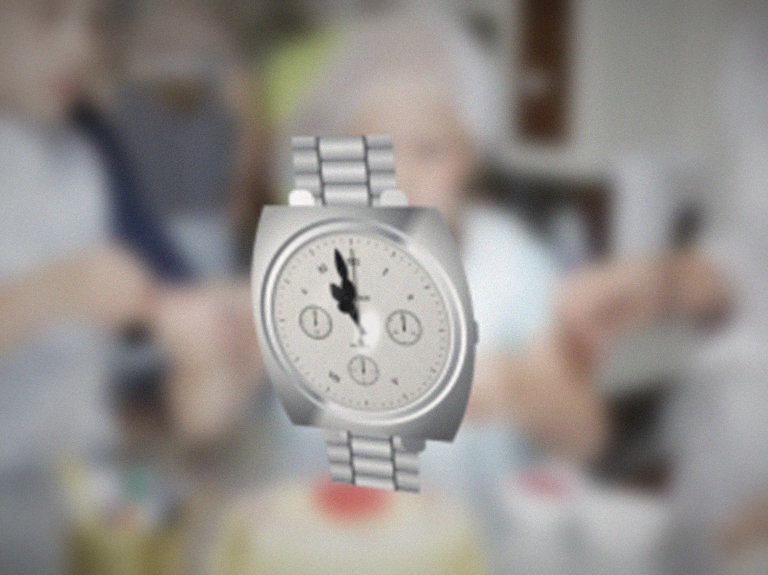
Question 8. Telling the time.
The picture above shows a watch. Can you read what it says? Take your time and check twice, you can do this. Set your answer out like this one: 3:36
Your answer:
10:58
